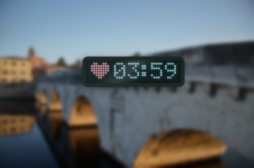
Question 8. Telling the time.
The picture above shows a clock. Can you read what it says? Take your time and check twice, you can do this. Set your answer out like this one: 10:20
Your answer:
3:59
